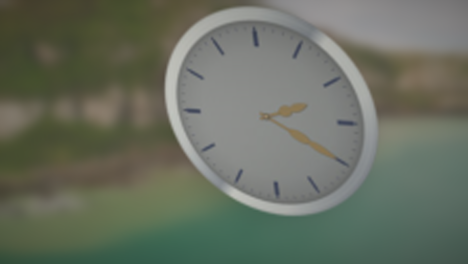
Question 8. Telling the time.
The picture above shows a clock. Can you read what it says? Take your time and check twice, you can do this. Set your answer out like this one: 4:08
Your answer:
2:20
